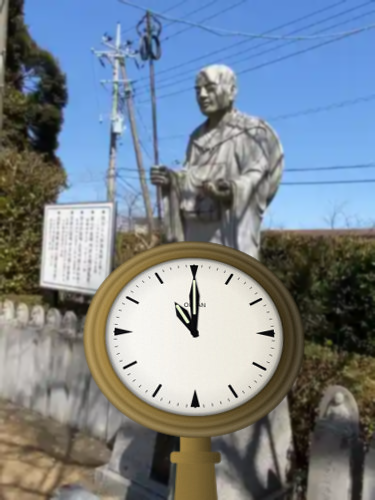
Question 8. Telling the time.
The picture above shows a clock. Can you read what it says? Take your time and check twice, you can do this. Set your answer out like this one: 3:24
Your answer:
11:00
